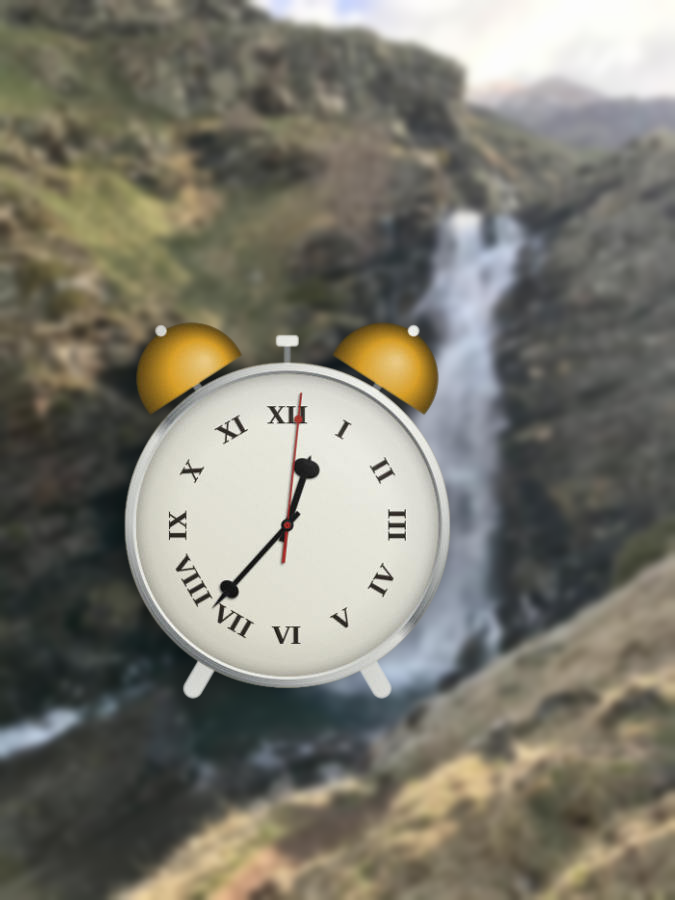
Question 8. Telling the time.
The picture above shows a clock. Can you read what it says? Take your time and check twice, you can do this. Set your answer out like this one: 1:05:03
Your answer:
12:37:01
